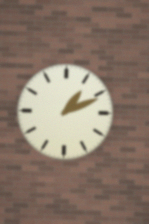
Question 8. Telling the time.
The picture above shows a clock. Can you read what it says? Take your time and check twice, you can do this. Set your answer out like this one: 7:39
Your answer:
1:11
